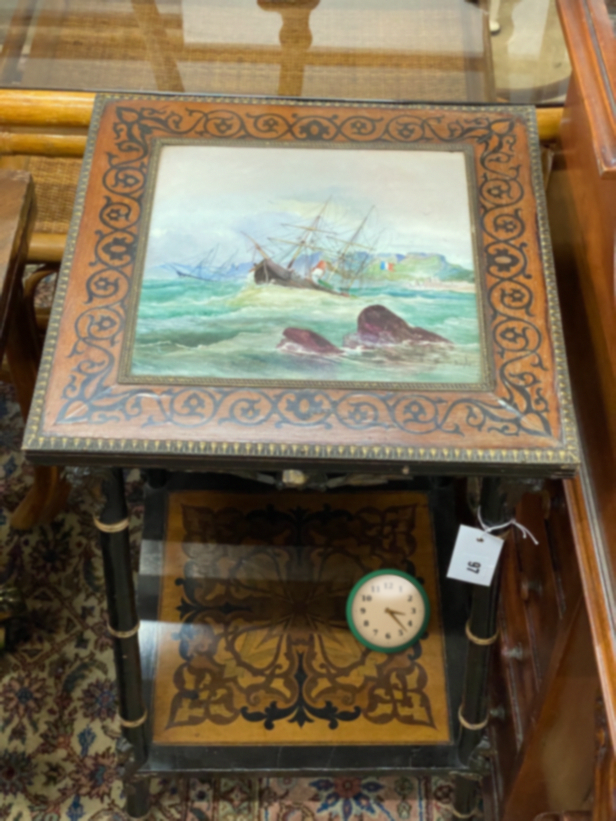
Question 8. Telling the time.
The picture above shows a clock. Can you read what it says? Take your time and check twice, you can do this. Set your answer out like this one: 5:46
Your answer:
3:23
